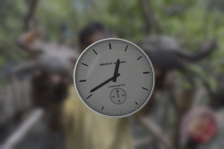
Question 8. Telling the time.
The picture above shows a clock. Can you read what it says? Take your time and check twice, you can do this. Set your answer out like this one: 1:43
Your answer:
12:41
